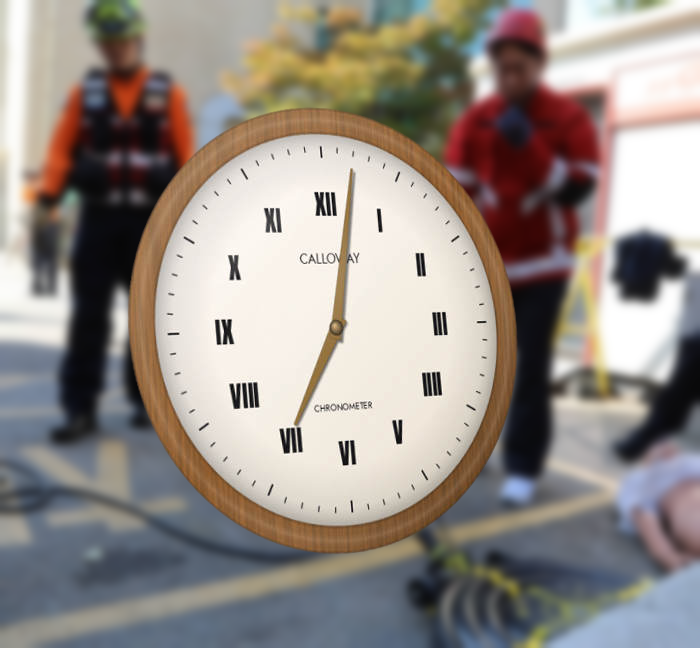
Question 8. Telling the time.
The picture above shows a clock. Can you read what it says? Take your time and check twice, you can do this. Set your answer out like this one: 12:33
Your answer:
7:02
